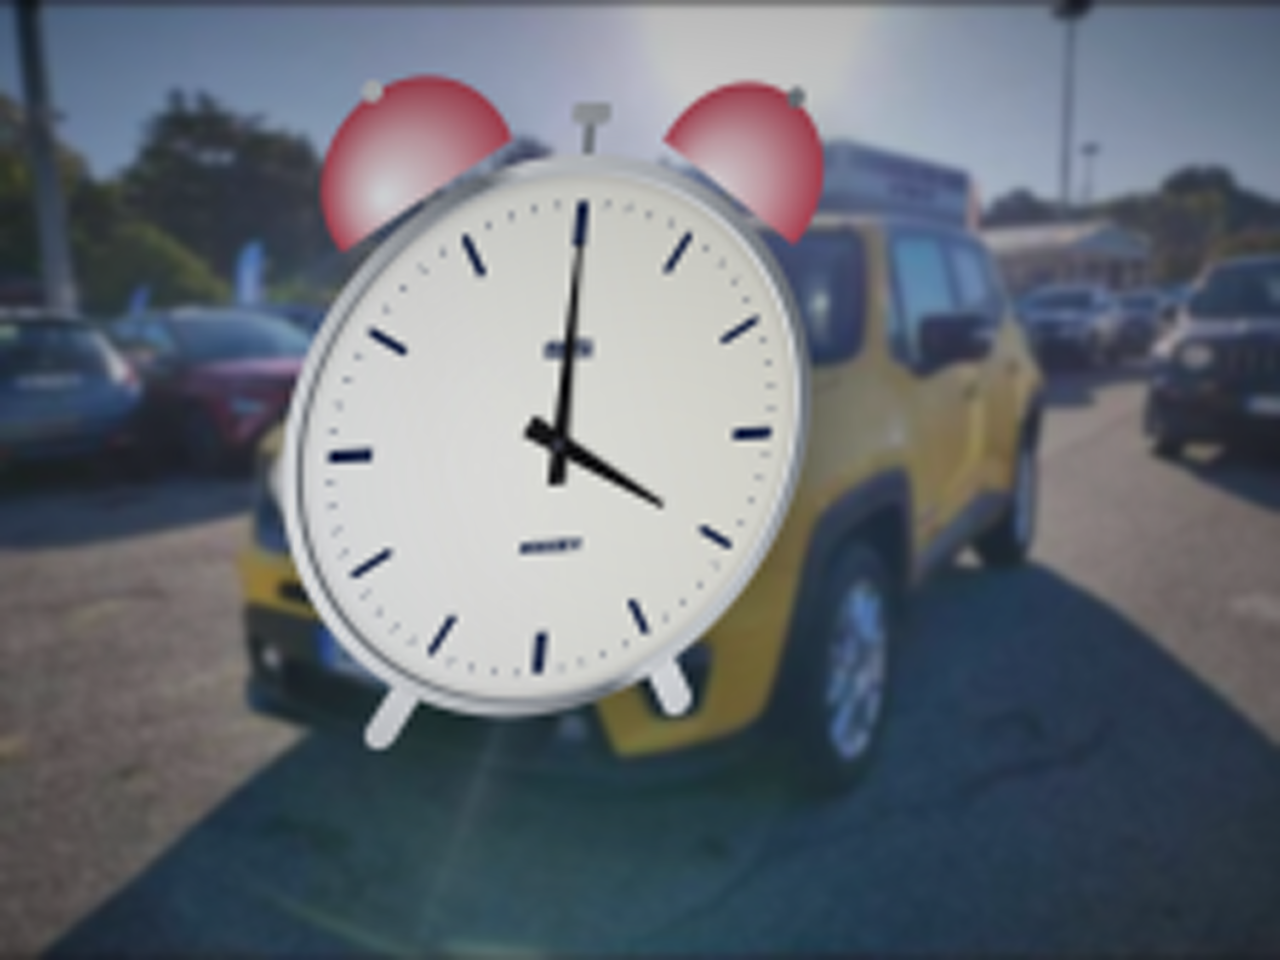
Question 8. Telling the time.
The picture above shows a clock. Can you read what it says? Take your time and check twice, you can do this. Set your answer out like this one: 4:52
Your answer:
4:00
